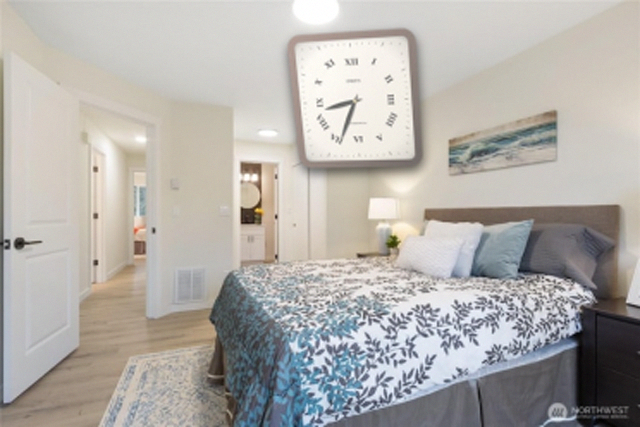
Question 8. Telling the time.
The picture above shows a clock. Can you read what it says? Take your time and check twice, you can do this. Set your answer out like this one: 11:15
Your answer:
8:34
